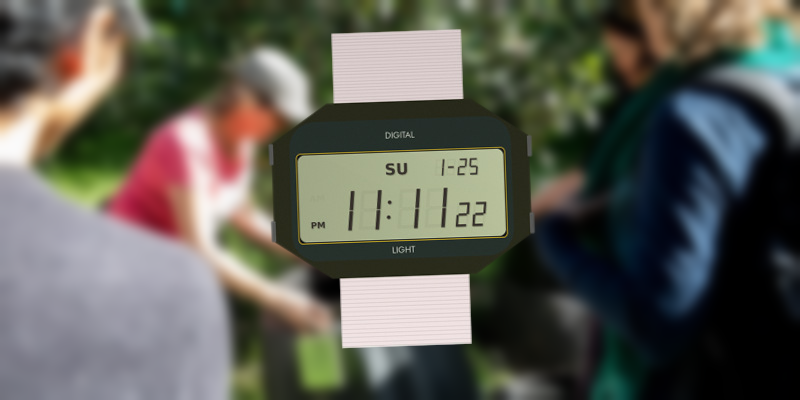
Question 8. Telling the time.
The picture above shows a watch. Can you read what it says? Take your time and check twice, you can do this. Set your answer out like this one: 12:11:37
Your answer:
11:11:22
